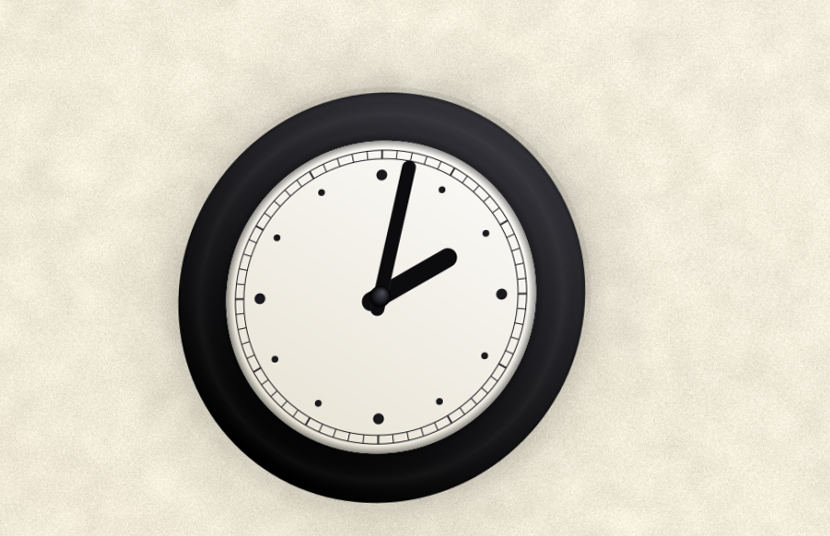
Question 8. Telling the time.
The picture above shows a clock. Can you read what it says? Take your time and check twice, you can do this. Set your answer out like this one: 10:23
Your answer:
2:02
